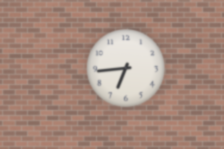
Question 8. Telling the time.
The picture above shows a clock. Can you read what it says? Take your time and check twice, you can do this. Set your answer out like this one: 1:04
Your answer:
6:44
